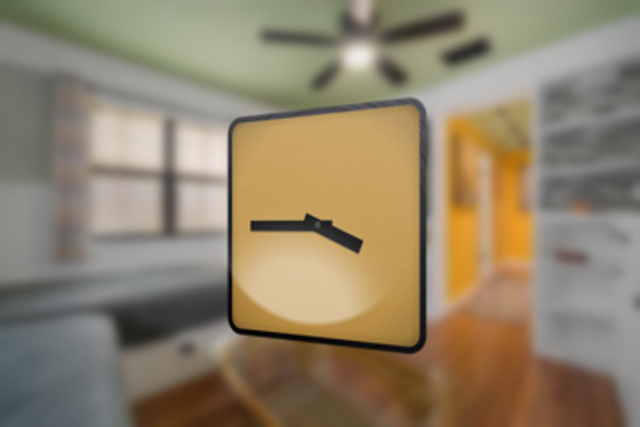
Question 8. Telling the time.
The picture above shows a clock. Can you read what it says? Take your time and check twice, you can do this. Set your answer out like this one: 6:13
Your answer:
3:45
